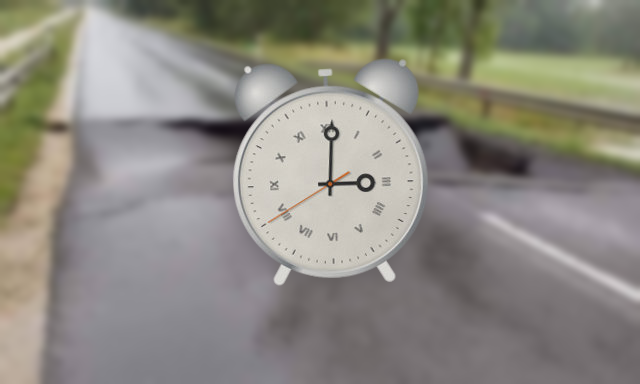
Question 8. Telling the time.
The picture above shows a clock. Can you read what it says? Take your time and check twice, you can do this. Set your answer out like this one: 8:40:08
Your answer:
3:00:40
